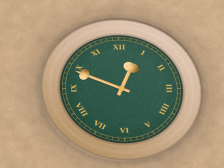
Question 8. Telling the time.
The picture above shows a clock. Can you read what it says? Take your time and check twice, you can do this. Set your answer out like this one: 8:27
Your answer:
12:49
